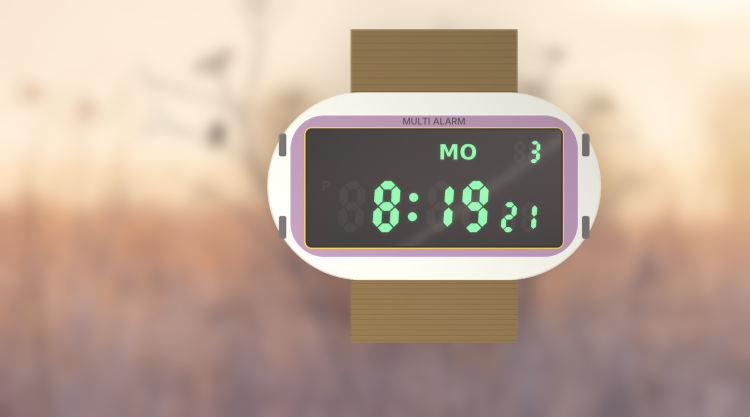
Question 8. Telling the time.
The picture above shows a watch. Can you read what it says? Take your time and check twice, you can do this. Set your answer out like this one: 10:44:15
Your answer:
8:19:21
